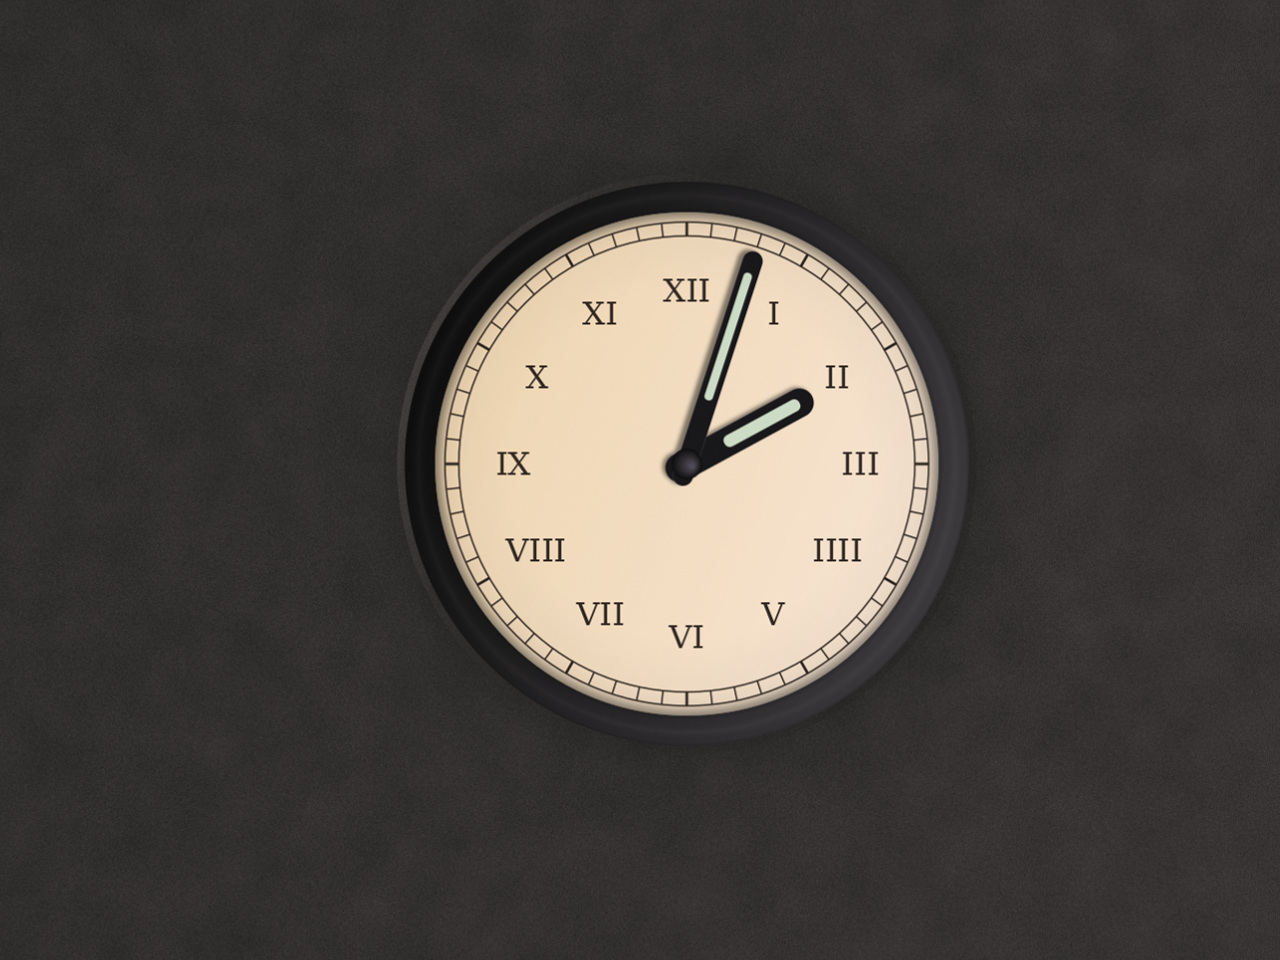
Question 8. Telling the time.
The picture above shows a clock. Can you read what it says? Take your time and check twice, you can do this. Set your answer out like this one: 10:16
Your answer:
2:03
